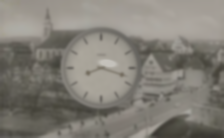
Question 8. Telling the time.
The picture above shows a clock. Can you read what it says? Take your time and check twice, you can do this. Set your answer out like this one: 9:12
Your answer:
8:18
